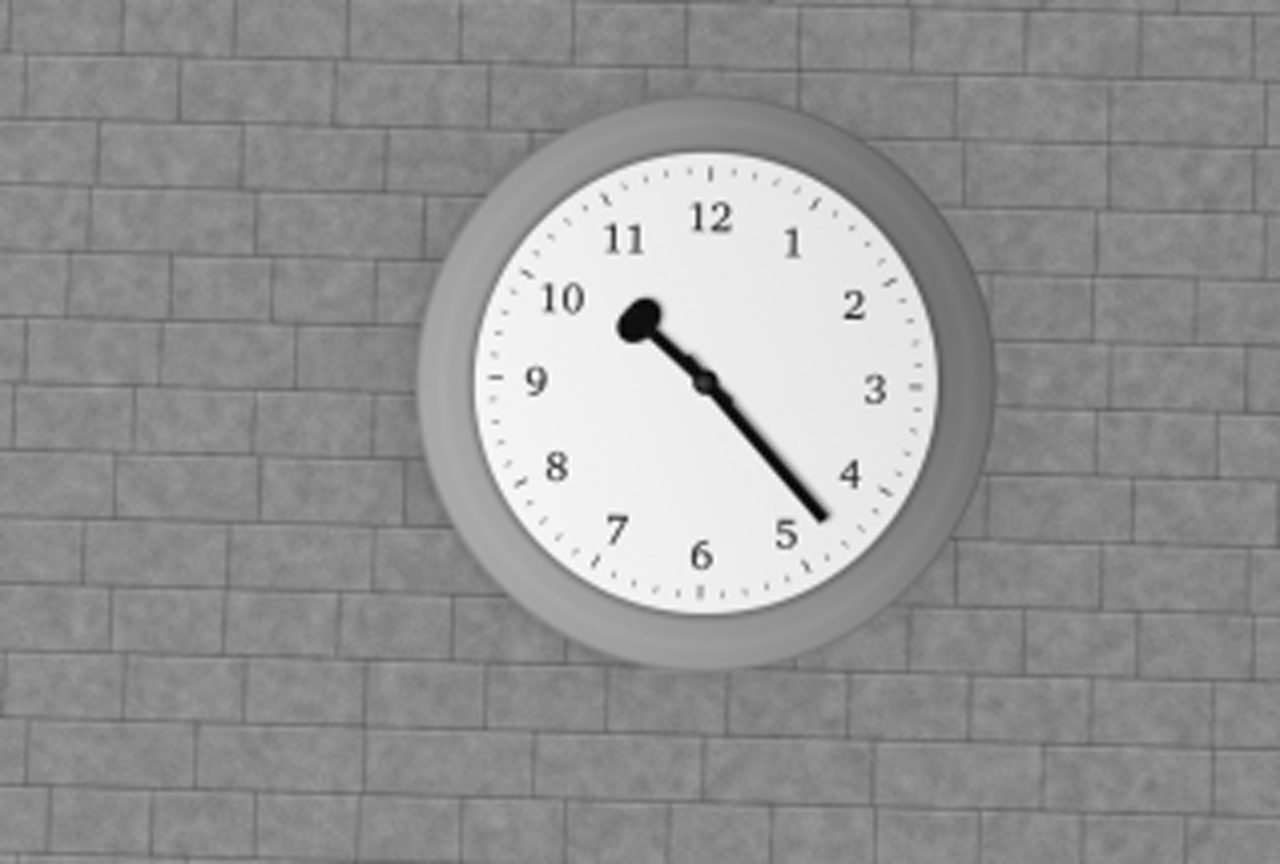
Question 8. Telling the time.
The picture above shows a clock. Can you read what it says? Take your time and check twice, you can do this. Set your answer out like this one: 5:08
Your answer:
10:23
